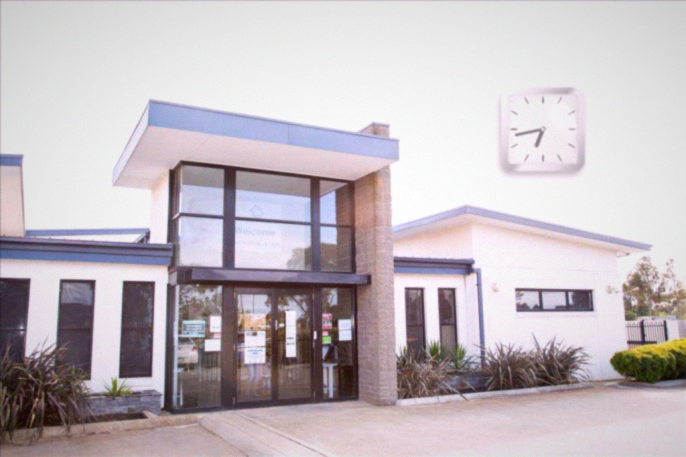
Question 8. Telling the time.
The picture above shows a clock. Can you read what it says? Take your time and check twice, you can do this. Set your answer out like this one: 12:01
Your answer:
6:43
